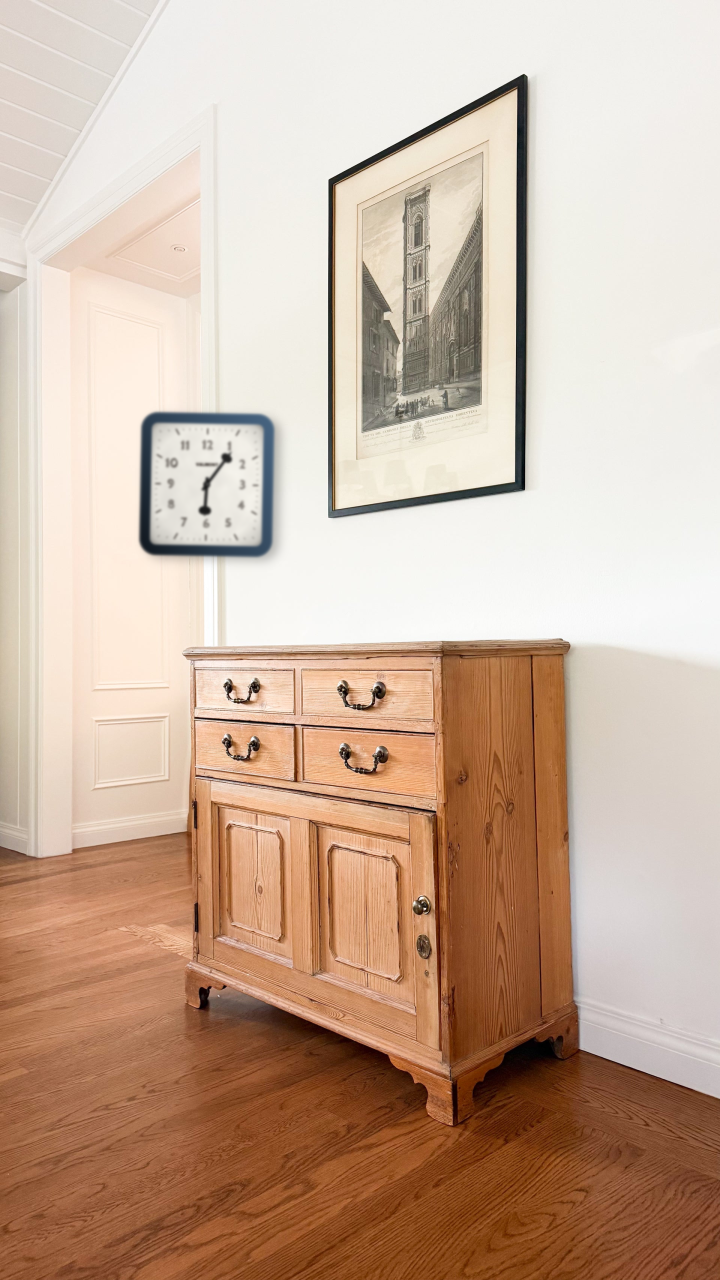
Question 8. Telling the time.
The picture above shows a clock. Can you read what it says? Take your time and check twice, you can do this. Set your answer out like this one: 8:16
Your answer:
6:06
